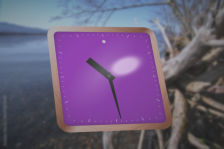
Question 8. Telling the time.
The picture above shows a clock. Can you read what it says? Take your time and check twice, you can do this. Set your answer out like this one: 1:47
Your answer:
10:29
